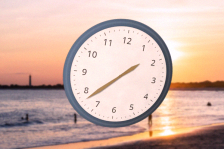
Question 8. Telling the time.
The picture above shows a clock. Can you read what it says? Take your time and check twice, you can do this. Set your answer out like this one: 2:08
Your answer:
1:38
